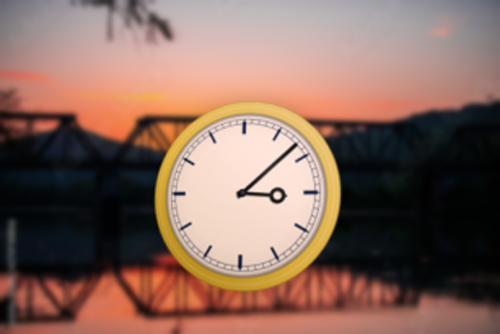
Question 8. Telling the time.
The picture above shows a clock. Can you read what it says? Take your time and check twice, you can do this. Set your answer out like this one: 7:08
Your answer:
3:08
